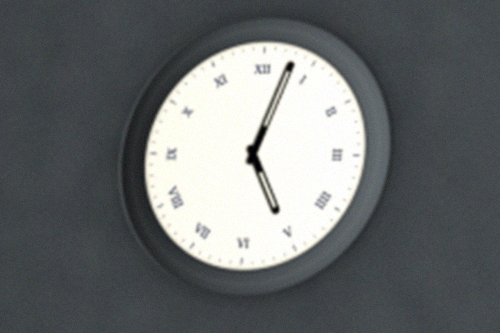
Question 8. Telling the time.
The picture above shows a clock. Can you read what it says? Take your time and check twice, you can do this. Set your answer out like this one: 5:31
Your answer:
5:03
